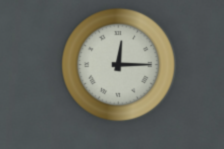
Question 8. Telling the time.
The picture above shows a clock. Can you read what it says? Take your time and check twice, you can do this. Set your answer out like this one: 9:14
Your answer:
12:15
